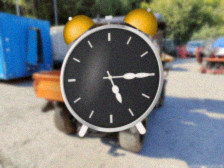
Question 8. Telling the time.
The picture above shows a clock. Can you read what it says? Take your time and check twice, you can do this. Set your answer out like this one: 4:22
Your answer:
5:15
